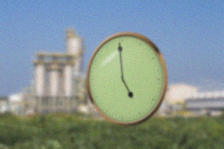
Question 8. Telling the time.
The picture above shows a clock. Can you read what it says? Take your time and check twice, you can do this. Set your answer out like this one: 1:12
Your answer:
4:59
